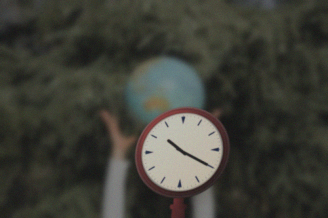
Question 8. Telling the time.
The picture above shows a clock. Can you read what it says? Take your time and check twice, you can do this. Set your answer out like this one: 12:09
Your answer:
10:20
